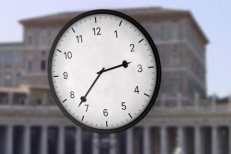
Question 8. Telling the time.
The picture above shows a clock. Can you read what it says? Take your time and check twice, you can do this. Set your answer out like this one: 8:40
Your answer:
2:37
